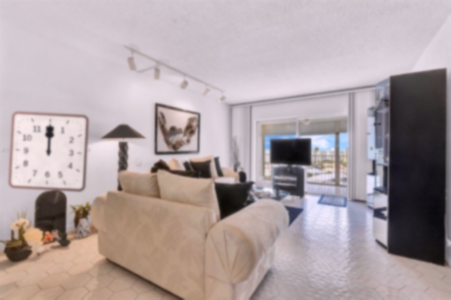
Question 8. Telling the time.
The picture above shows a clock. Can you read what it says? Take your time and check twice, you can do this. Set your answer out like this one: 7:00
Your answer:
12:00
